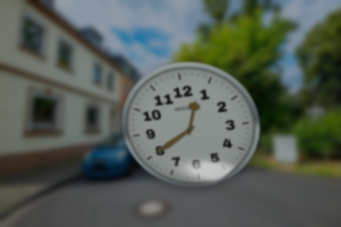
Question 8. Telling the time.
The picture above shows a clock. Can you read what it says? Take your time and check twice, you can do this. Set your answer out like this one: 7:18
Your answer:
12:40
